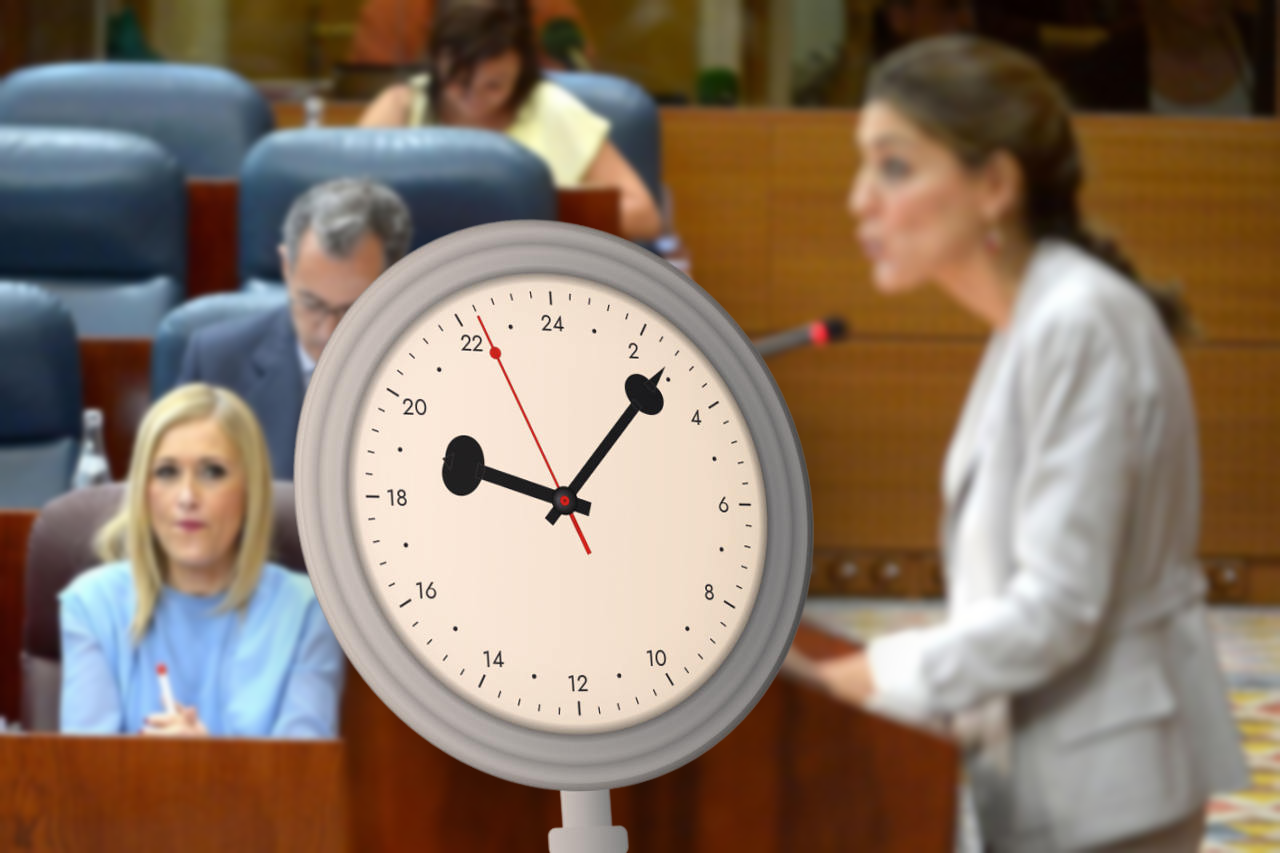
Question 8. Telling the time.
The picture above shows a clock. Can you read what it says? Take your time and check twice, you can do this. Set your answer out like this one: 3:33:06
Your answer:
19:06:56
